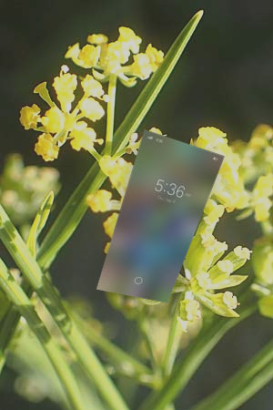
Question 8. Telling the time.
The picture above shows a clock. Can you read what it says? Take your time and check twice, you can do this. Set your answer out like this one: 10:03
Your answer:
5:36
